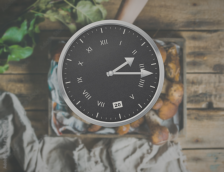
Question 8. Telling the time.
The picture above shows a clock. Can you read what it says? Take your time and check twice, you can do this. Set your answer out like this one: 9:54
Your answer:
2:17
